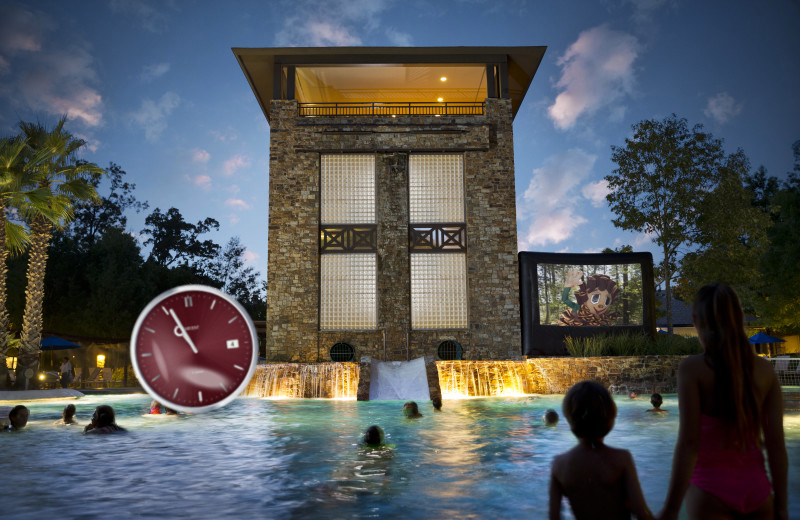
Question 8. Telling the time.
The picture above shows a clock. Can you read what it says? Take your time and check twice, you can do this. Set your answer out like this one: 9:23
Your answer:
10:56
